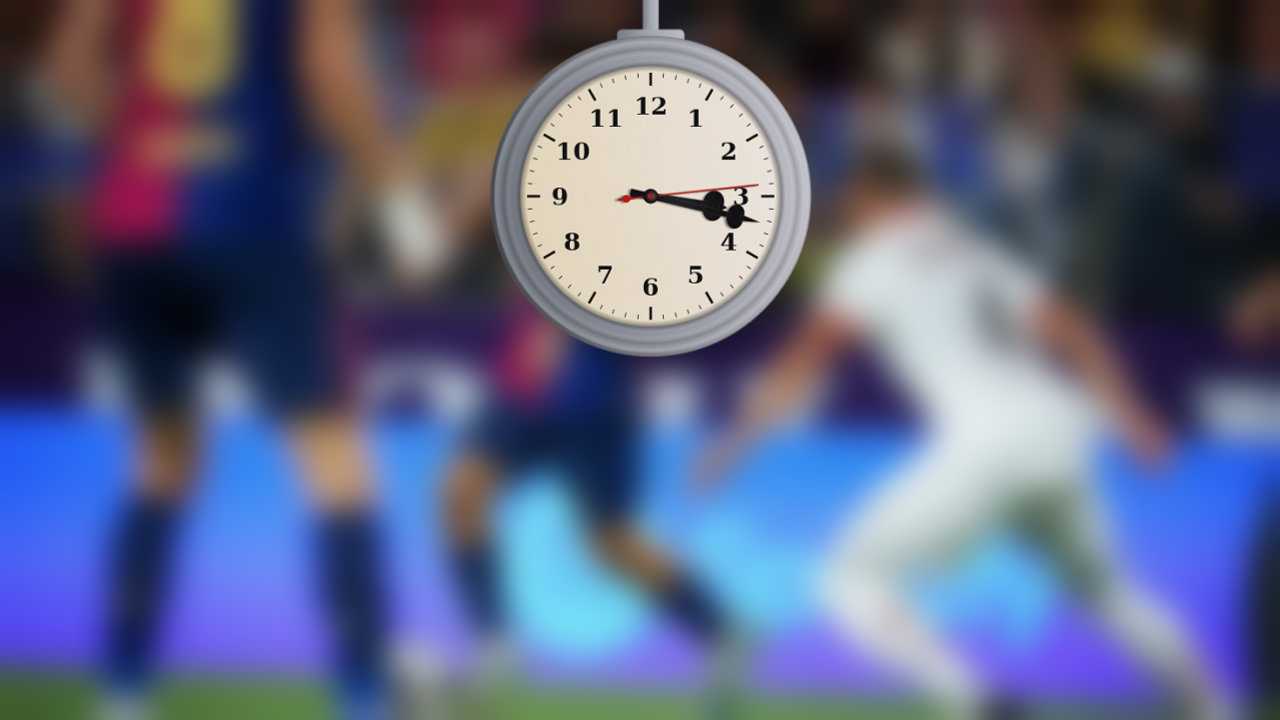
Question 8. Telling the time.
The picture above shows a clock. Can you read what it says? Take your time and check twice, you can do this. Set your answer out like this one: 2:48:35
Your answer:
3:17:14
